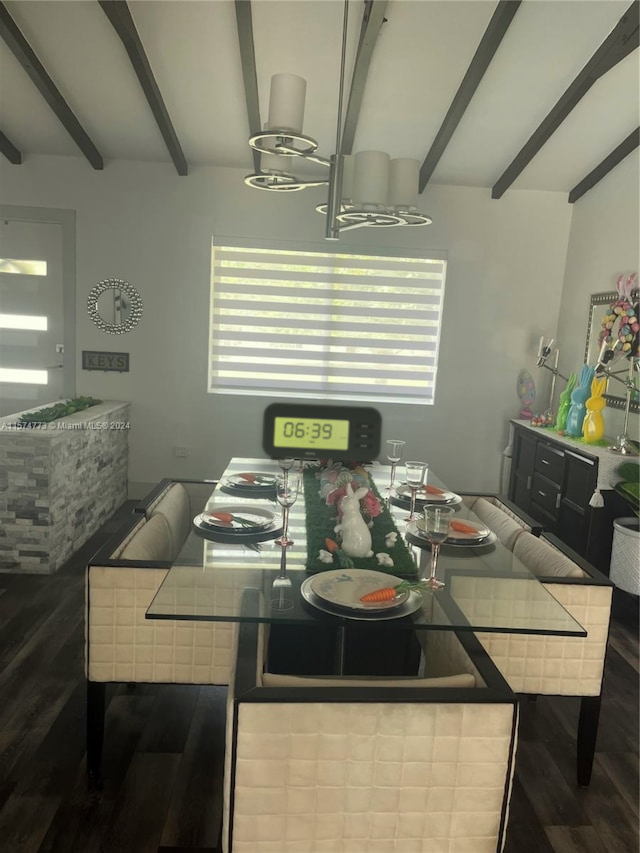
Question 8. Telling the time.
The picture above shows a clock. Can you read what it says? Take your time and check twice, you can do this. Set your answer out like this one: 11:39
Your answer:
6:39
